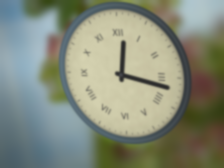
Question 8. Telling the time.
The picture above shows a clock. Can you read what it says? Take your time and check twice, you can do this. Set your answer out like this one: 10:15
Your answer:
12:17
